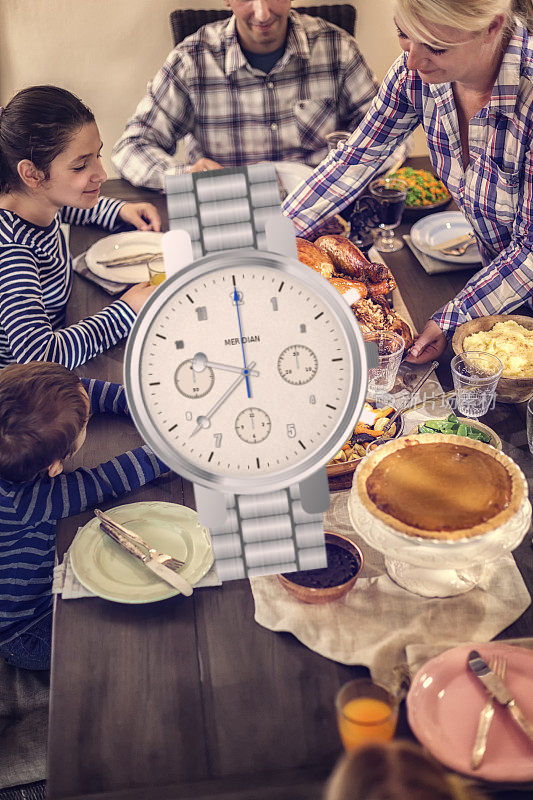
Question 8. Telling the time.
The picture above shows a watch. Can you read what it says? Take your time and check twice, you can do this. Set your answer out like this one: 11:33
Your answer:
9:38
